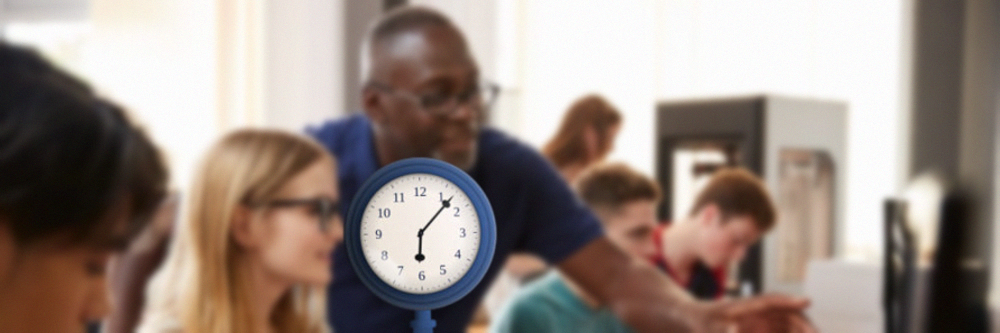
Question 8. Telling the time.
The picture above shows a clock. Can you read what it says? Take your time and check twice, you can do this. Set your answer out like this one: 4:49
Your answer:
6:07
